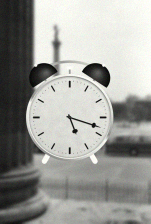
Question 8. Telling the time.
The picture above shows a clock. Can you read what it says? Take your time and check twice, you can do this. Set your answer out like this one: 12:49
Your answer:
5:18
